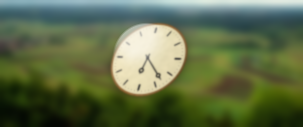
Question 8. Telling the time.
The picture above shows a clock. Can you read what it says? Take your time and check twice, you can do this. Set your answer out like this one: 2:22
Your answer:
6:23
